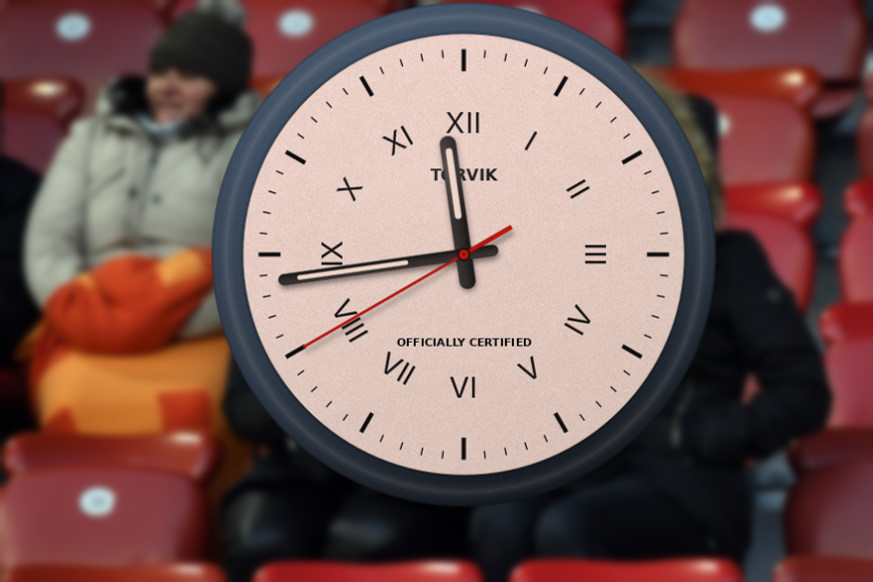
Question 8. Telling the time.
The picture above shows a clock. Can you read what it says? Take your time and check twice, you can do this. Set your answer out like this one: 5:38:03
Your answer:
11:43:40
